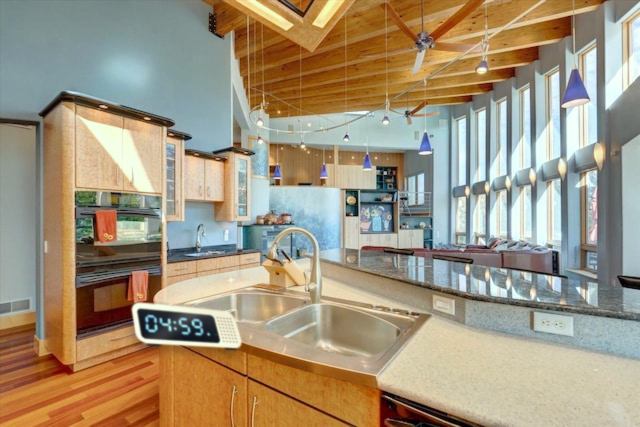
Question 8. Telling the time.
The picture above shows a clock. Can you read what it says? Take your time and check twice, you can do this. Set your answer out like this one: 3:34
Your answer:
4:59
